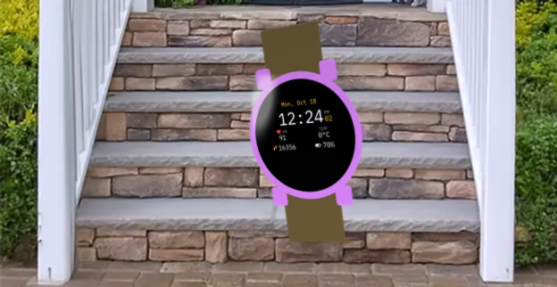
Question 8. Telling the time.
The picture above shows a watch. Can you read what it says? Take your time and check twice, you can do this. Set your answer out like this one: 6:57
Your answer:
12:24
